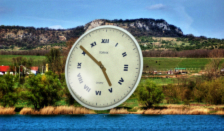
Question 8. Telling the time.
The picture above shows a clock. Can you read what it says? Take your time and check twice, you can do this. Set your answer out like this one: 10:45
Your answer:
4:51
